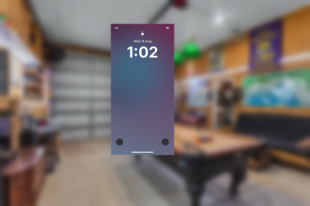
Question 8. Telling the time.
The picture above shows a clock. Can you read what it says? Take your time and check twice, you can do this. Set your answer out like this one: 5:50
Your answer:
1:02
